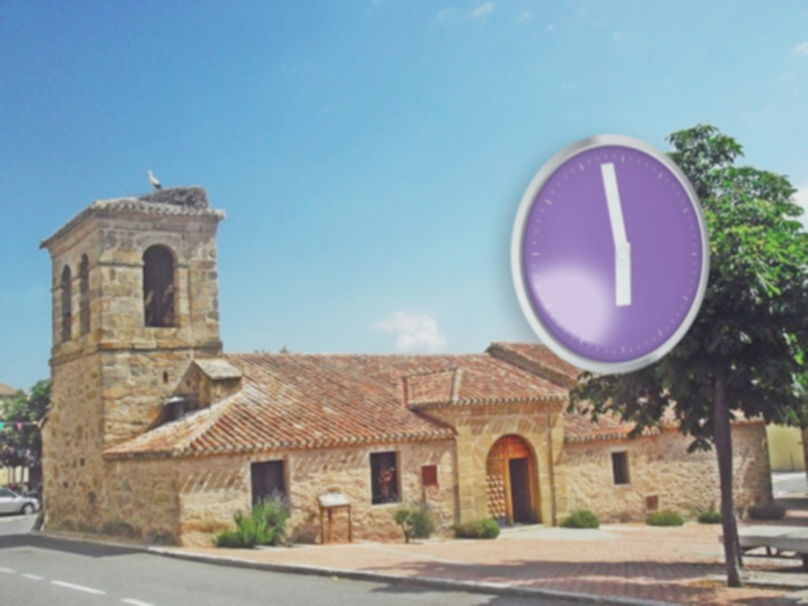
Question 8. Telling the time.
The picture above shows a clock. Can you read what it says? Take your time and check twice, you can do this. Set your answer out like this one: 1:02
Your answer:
5:58
